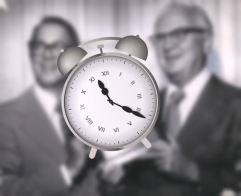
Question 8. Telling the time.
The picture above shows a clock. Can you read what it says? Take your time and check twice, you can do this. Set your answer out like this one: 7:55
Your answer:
11:21
